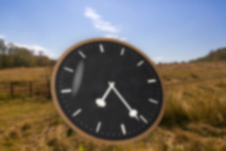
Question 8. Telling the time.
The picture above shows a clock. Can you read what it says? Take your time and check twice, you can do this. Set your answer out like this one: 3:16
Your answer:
7:26
